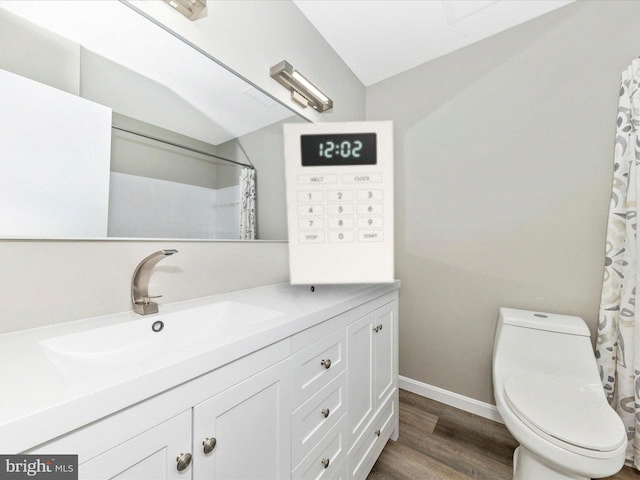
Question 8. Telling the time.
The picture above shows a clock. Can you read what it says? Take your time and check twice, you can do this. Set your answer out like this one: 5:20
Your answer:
12:02
